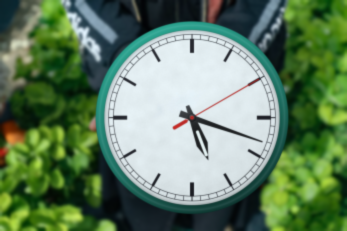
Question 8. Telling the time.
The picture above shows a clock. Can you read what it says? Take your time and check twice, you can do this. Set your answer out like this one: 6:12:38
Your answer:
5:18:10
